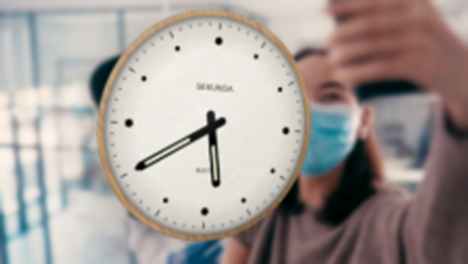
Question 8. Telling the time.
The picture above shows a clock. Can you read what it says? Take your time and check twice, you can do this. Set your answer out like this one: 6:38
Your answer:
5:40
